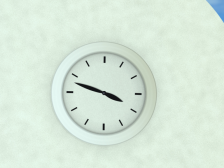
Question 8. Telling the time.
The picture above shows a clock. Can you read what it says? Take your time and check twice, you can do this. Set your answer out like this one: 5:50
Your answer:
3:48
